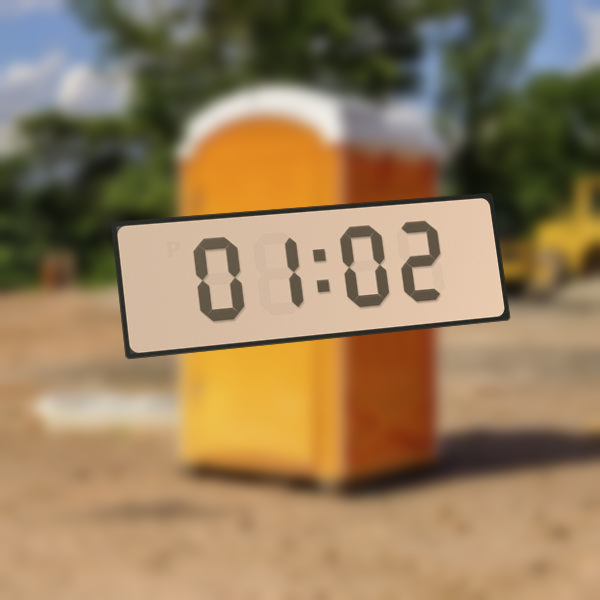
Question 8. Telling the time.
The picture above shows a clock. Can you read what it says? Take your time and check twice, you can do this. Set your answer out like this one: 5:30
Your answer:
1:02
